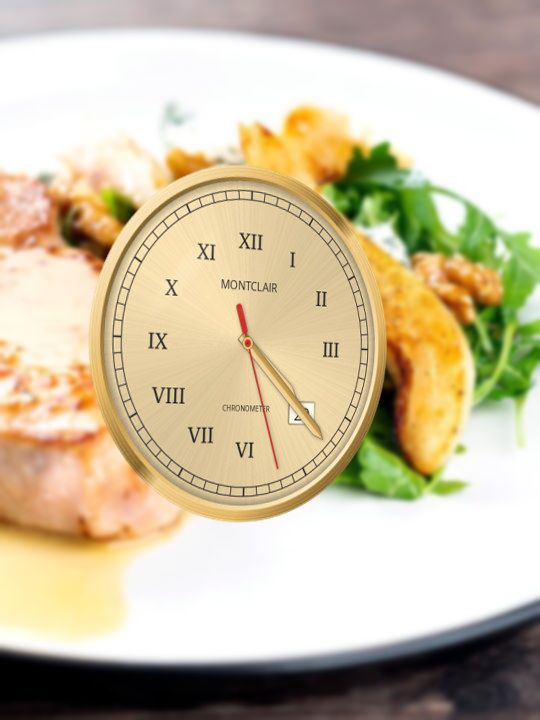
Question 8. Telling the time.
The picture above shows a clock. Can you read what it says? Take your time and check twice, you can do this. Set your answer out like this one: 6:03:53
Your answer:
4:22:27
